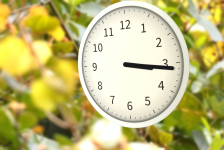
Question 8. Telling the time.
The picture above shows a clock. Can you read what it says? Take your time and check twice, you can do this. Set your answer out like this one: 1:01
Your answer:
3:16
